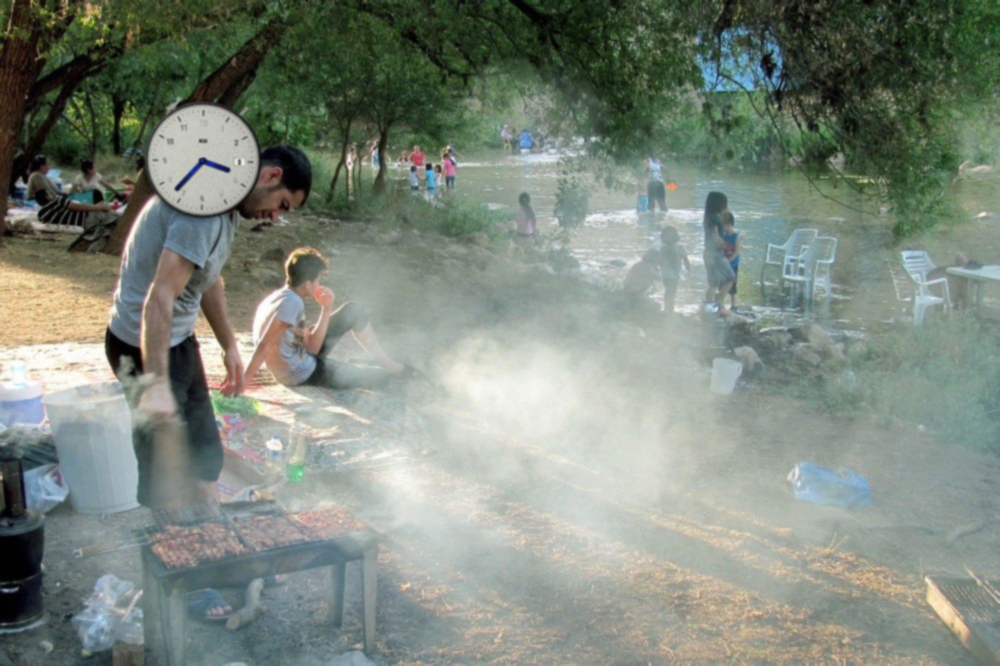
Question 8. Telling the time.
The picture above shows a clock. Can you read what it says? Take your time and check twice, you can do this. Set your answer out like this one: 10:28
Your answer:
3:37
